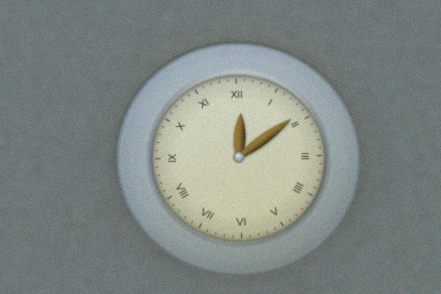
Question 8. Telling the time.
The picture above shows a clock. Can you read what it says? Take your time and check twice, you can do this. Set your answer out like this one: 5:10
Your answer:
12:09
